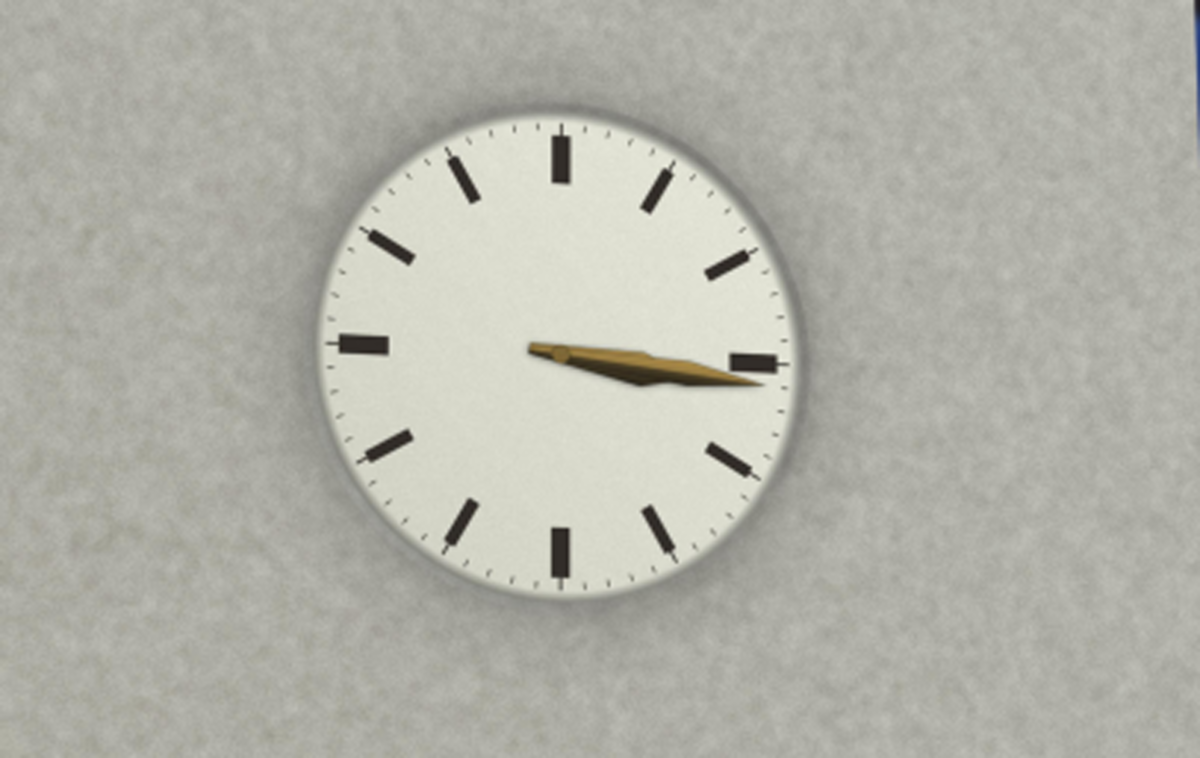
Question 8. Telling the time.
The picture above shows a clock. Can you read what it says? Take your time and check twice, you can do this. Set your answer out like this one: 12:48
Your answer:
3:16
